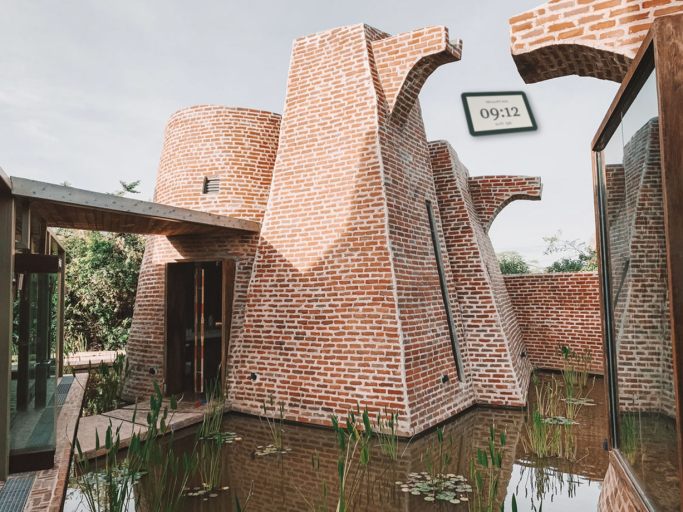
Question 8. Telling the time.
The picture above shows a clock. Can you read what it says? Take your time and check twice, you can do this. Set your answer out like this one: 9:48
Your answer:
9:12
